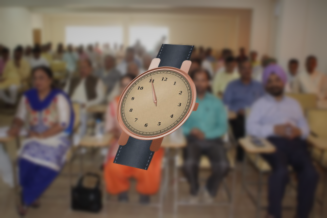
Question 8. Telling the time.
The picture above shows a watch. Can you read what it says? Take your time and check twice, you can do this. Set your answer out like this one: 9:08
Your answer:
10:55
